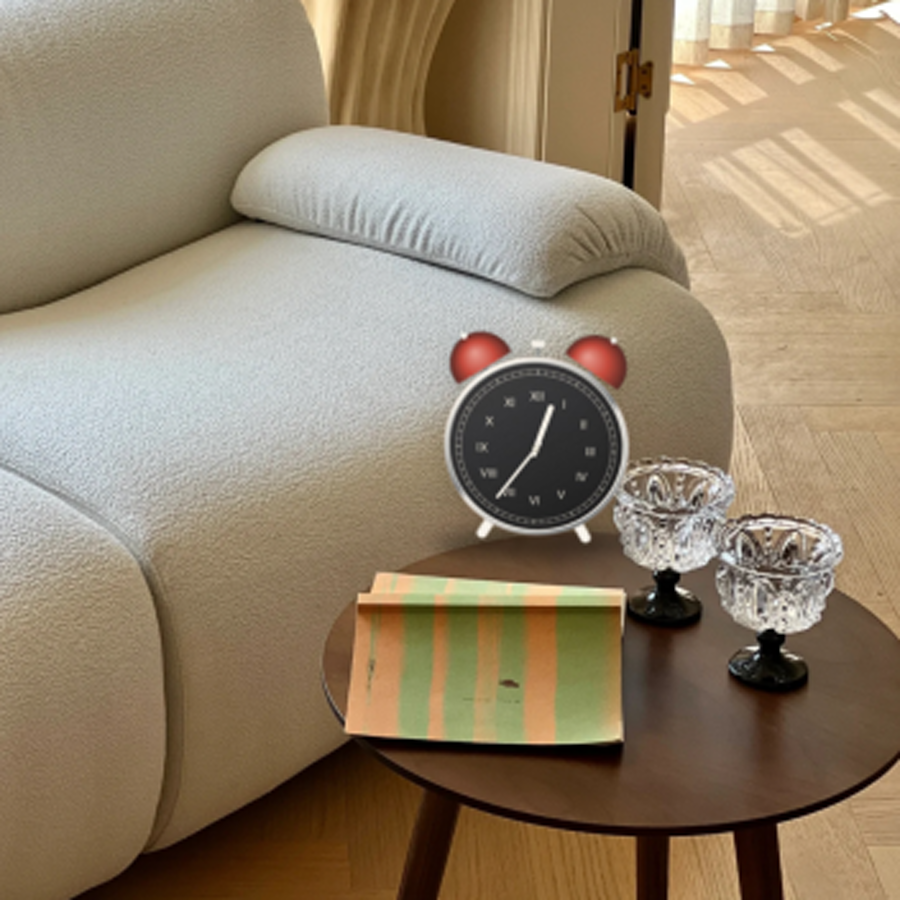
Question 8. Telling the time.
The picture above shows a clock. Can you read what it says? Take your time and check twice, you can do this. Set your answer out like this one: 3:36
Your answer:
12:36
